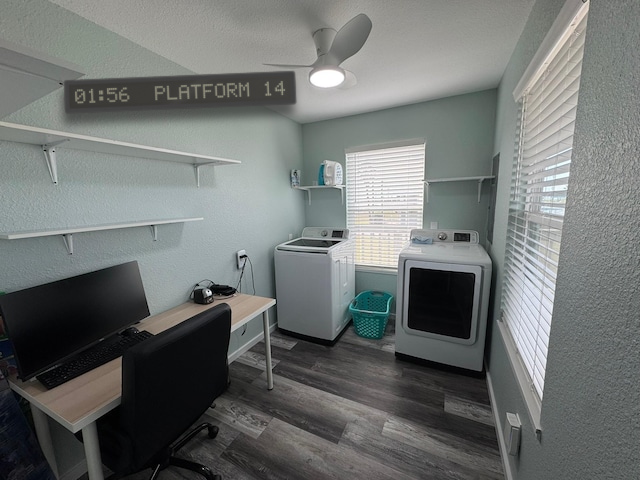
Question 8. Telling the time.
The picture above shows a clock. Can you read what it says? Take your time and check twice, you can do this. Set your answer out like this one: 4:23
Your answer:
1:56
